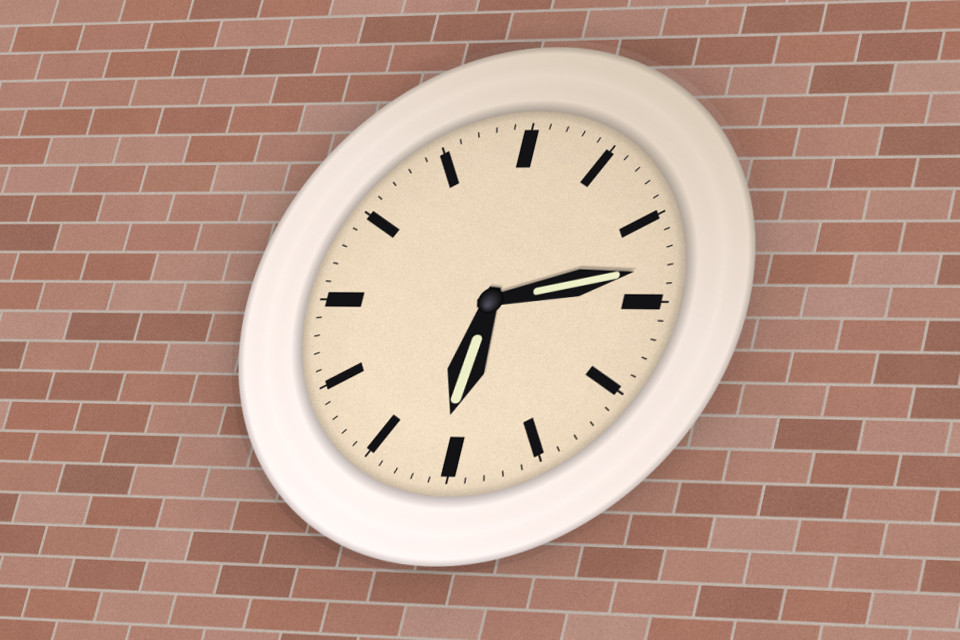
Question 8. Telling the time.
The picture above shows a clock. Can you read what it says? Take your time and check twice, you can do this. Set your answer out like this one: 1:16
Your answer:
6:13
